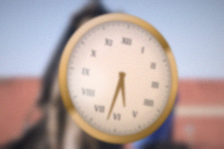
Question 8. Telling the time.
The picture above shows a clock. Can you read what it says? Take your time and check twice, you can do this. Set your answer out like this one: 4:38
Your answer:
5:32
